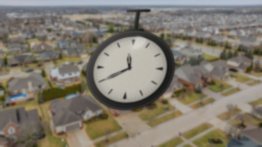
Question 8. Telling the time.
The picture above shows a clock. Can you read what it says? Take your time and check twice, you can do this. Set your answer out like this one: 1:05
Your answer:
11:40
